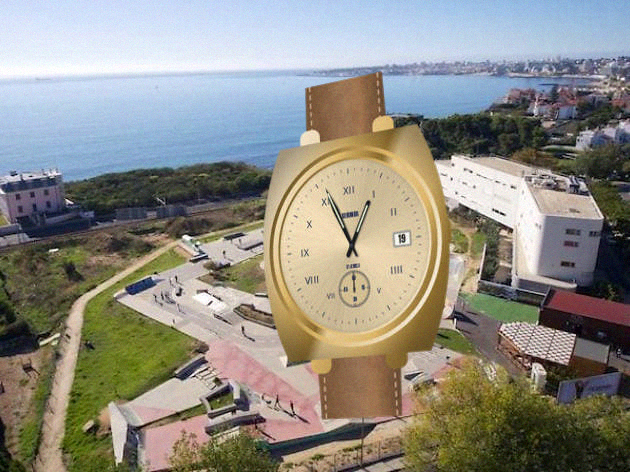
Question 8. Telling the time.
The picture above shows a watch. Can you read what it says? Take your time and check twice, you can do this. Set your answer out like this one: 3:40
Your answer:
12:56
